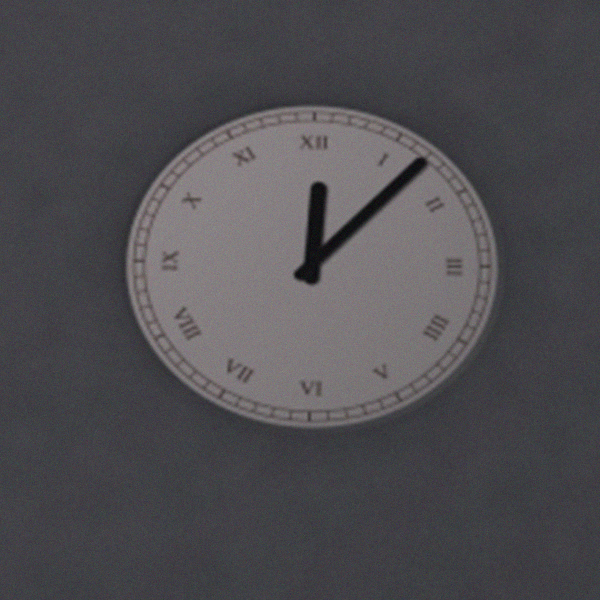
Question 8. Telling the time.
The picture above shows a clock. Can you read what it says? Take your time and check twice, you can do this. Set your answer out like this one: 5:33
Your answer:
12:07
